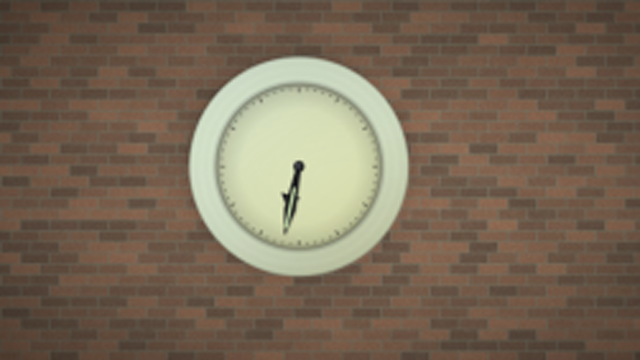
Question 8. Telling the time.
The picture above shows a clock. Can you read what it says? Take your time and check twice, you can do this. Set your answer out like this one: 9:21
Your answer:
6:32
